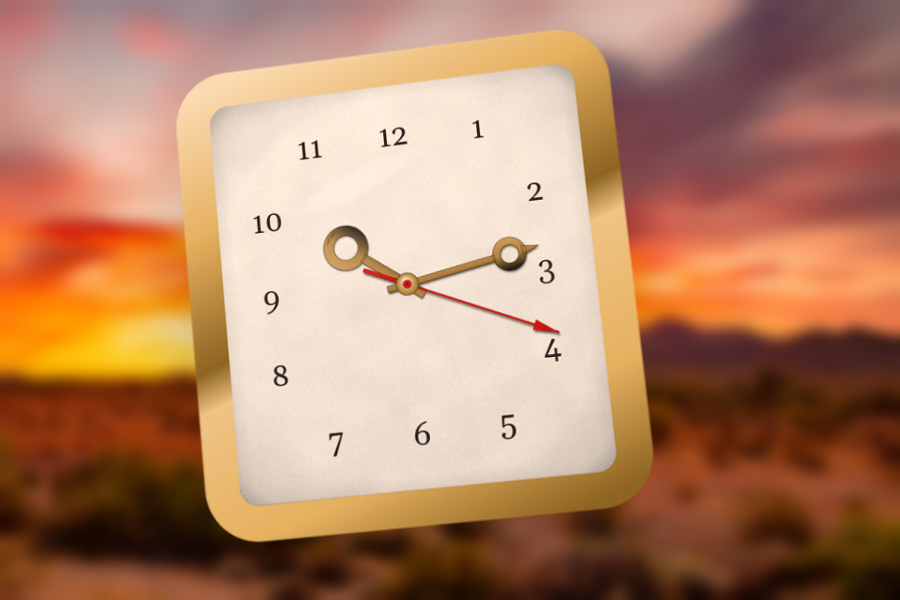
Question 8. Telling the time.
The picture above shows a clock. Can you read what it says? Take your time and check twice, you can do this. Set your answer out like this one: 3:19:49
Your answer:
10:13:19
